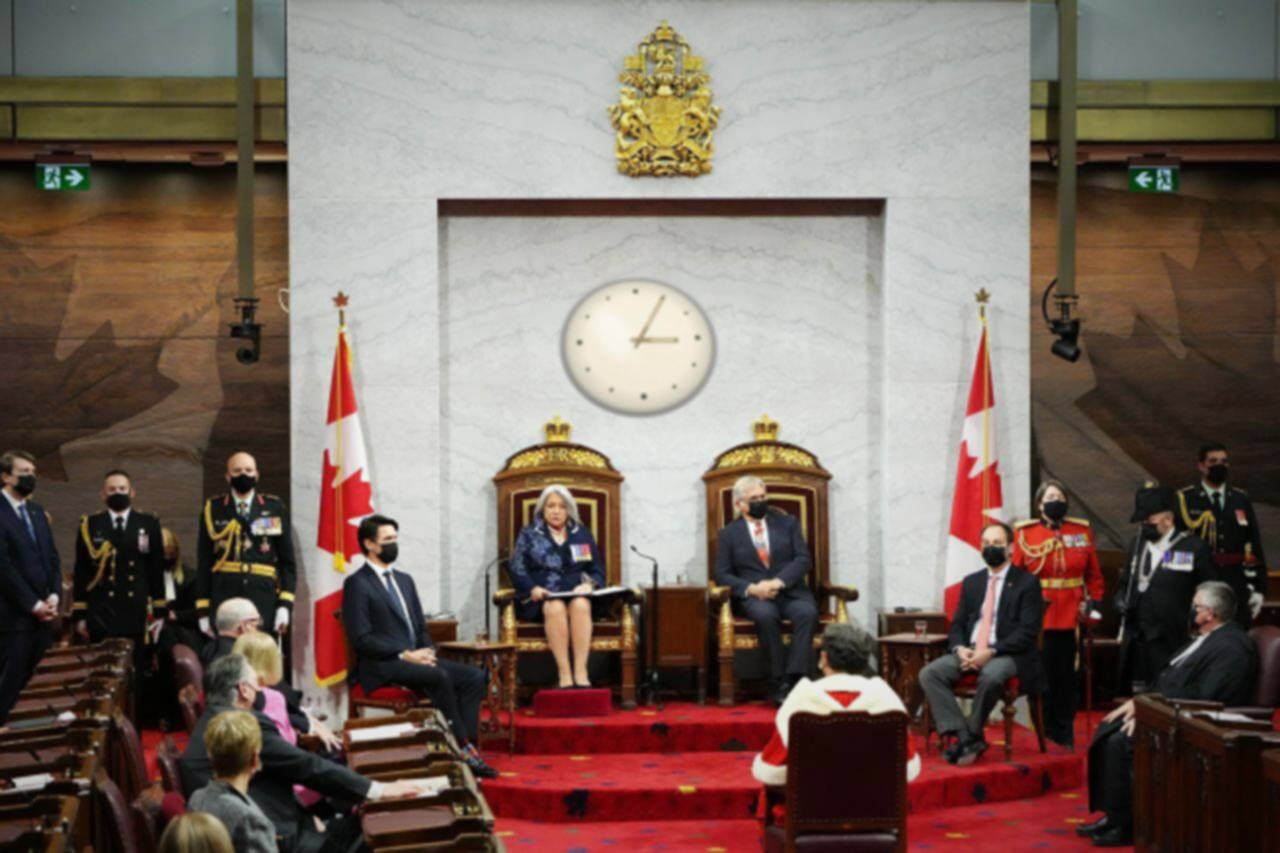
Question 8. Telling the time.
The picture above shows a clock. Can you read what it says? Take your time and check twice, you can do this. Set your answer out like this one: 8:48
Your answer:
3:05
